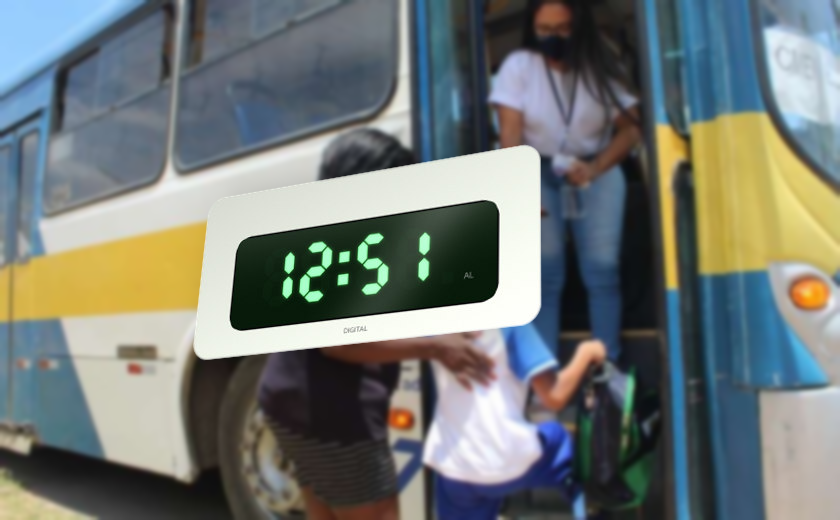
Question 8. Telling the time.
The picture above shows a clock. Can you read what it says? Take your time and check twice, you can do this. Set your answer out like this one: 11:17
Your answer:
12:51
